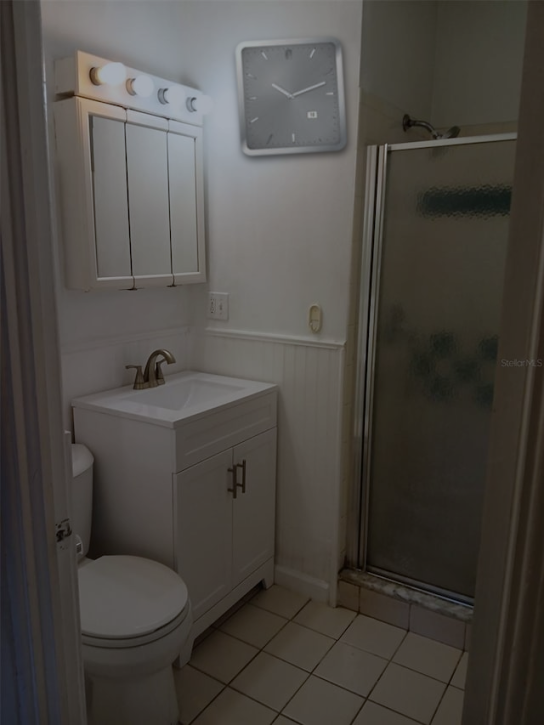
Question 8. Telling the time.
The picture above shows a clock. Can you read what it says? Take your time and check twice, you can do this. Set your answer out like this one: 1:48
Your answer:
10:12
